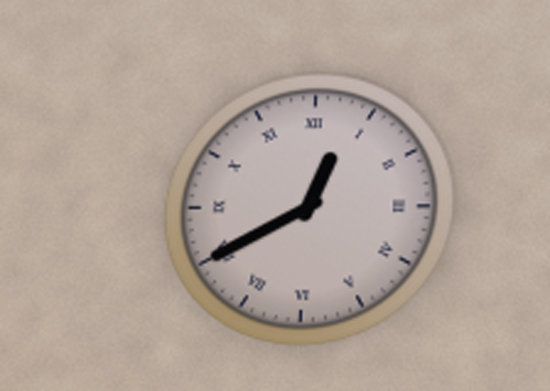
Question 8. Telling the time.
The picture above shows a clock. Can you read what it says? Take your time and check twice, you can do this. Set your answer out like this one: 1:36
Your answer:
12:40
